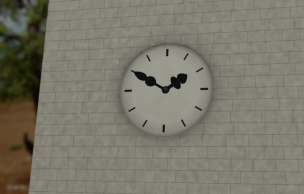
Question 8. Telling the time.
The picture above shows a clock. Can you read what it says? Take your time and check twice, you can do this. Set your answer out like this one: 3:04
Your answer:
1:50
